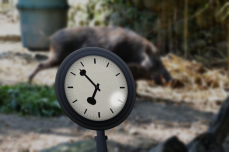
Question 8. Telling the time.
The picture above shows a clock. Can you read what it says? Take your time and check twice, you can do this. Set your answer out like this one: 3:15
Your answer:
6:53
